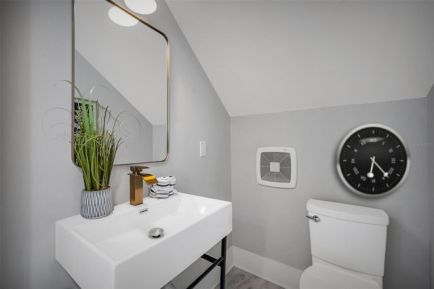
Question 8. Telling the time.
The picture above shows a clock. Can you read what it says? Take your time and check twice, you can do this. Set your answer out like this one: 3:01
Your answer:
6:23
